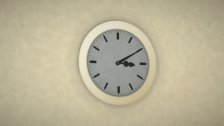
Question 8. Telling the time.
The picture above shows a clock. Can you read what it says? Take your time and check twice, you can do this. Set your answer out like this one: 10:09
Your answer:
3:10
